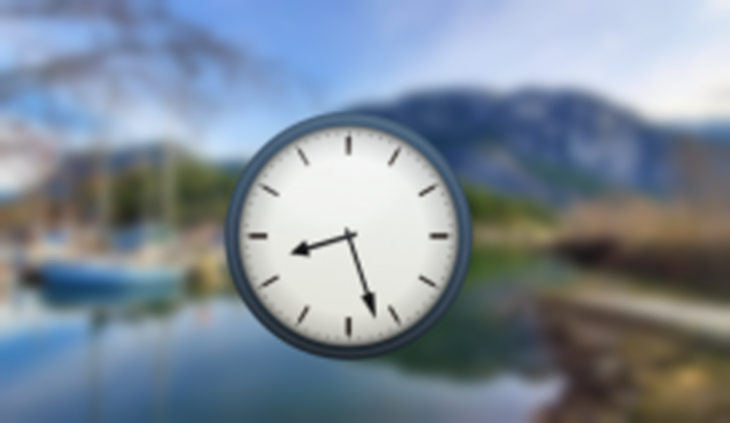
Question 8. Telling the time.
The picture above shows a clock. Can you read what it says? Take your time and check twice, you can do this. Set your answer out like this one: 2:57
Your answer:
8:27
